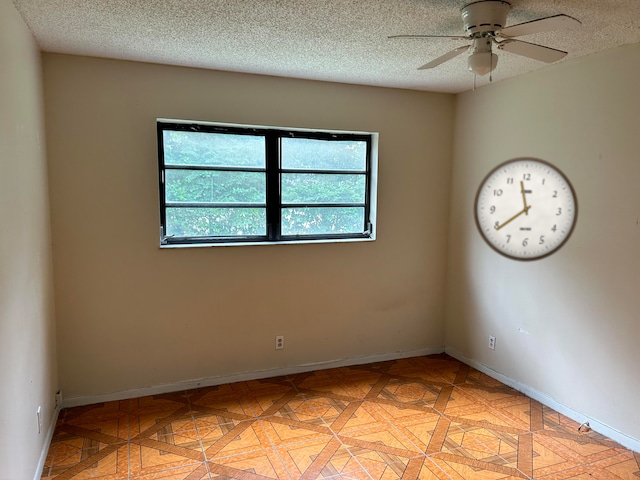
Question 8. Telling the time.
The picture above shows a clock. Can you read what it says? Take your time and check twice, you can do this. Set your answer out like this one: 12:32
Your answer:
11:39
